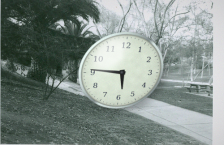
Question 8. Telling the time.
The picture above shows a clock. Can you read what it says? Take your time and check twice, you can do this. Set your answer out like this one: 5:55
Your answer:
5:46
